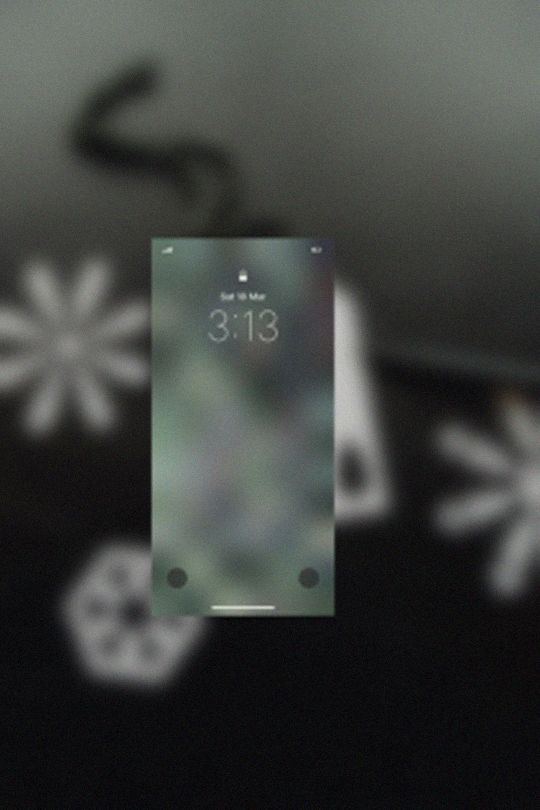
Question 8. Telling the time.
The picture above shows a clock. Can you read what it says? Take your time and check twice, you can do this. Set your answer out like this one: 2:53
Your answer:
3:13
